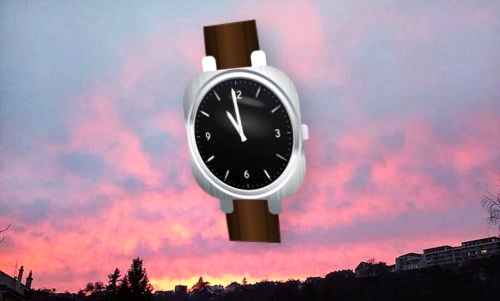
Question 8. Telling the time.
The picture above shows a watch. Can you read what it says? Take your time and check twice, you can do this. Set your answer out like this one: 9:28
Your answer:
10:59
